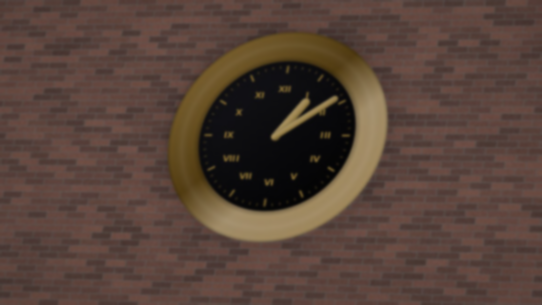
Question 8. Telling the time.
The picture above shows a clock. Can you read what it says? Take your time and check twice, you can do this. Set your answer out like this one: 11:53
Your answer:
1:09
